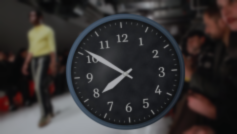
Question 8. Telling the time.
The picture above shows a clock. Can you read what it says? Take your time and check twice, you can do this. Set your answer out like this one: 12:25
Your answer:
7:51
